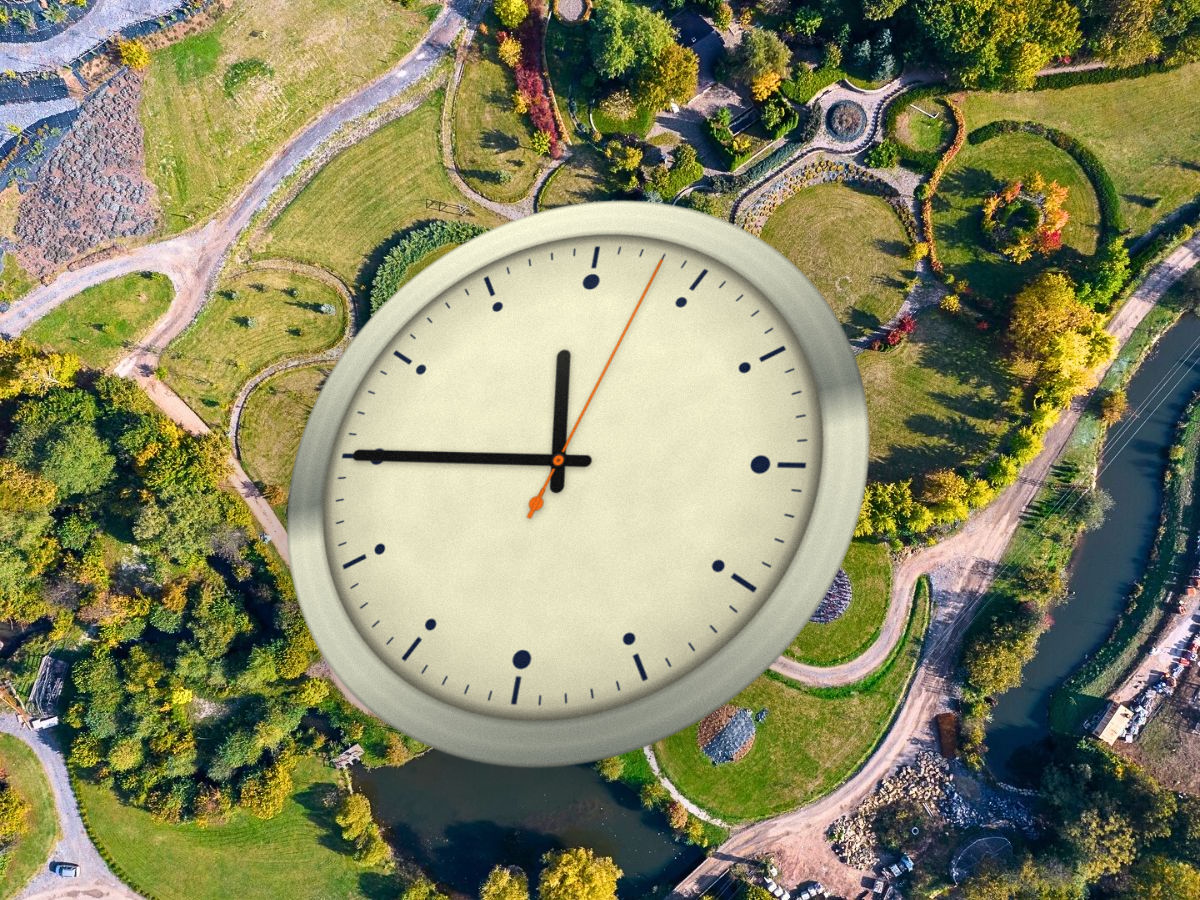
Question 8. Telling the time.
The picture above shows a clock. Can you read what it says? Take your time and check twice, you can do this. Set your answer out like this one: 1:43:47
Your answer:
11:45:03
